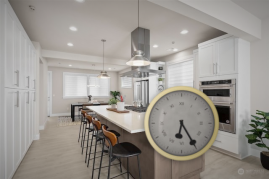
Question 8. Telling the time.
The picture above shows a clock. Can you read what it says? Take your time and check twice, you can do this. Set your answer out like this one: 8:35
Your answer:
6:25
